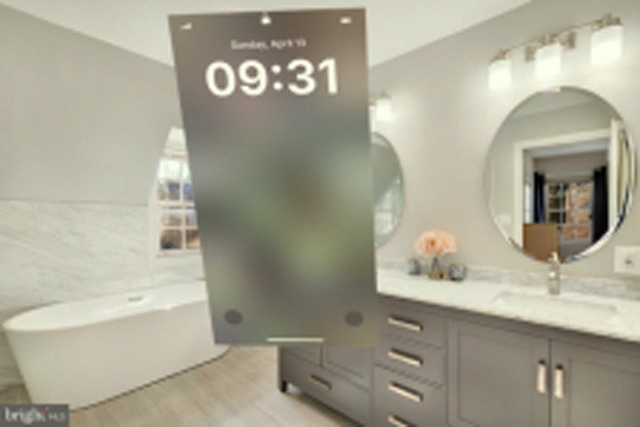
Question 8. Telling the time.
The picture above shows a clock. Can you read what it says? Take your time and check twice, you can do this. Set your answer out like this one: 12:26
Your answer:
9:31
